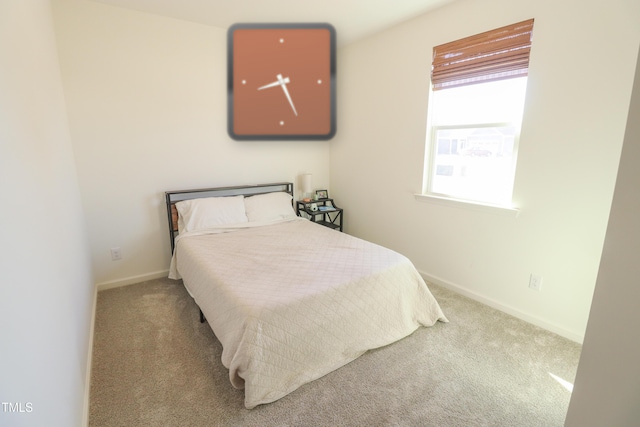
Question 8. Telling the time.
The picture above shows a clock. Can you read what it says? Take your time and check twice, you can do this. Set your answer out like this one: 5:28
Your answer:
8:26
